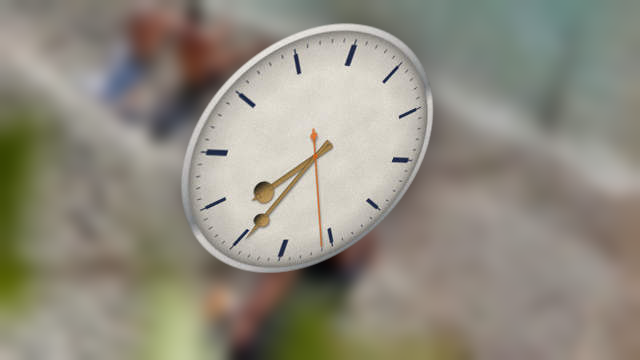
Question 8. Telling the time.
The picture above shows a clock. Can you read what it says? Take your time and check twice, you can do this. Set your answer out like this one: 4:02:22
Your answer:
7:34:26
